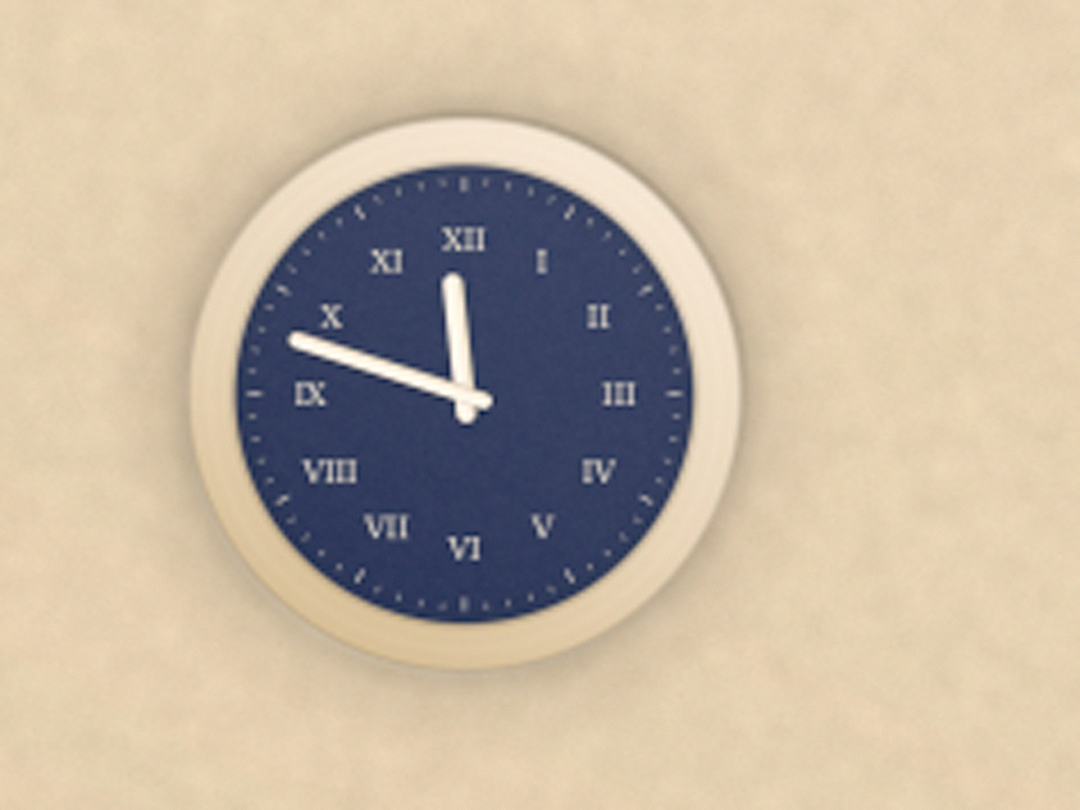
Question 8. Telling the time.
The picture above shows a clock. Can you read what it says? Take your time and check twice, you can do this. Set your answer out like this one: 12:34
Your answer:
11:48
